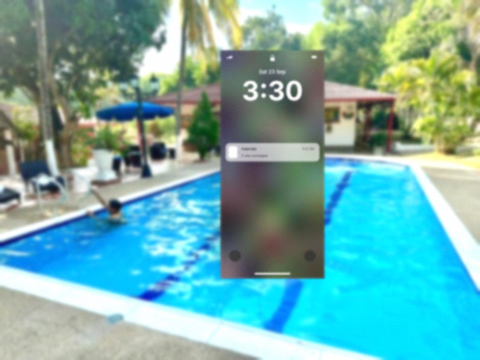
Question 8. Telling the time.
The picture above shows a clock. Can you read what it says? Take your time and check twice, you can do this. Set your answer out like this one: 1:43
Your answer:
3:30
